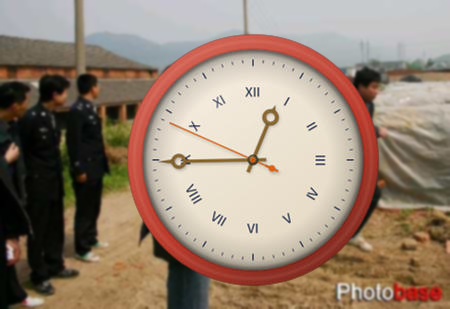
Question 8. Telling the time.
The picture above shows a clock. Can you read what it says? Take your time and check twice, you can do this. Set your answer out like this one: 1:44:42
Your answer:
12:44:49
